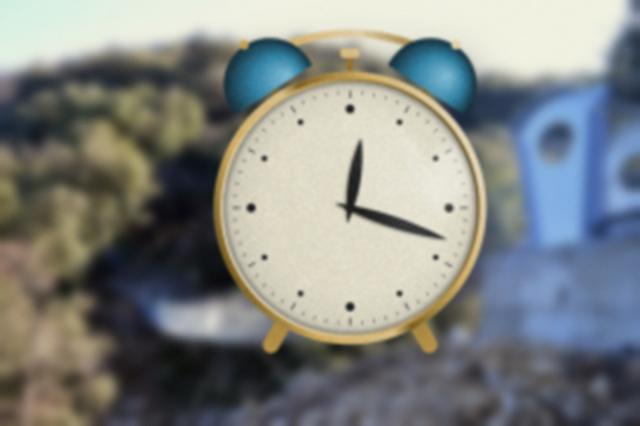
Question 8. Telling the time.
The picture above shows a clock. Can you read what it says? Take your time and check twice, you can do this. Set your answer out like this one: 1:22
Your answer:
12:18
